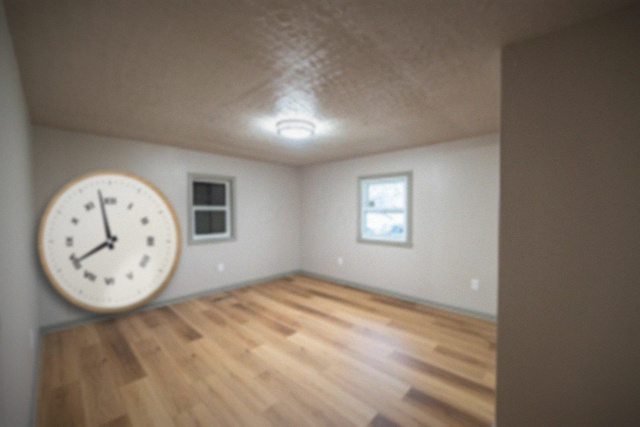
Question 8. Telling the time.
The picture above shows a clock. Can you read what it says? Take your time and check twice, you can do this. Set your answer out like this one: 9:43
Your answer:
7:58
